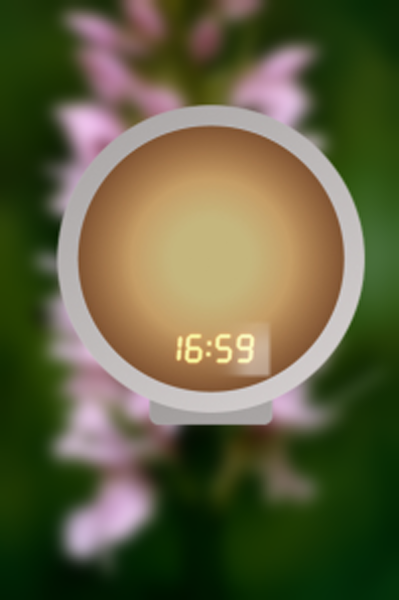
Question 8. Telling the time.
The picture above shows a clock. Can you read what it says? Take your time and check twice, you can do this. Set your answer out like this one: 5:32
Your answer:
16:59
